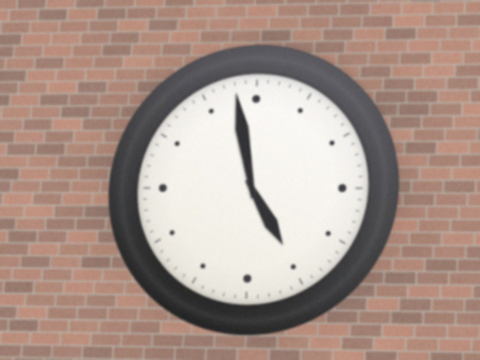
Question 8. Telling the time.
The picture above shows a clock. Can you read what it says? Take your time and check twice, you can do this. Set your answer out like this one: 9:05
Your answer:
4:58
